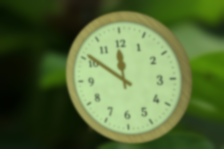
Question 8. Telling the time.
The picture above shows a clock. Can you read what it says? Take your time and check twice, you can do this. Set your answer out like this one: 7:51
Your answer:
11:51
